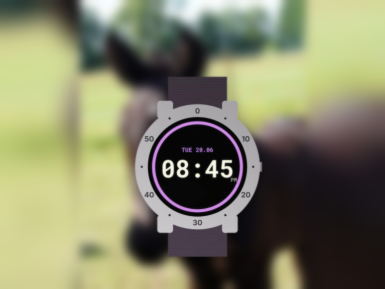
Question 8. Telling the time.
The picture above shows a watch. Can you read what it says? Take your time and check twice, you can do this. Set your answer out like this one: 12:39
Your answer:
8:45
